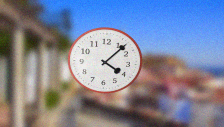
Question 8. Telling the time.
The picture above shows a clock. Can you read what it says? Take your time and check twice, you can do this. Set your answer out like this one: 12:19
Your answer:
4:07
